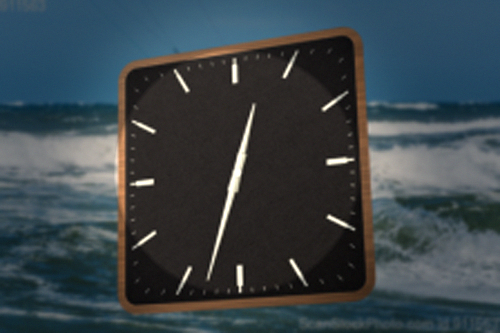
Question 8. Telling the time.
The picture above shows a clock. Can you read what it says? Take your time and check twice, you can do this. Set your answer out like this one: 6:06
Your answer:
12:33
